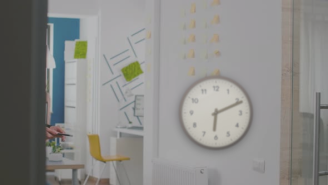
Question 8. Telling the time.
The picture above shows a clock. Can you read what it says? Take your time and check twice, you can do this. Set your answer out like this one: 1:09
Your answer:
6:11
